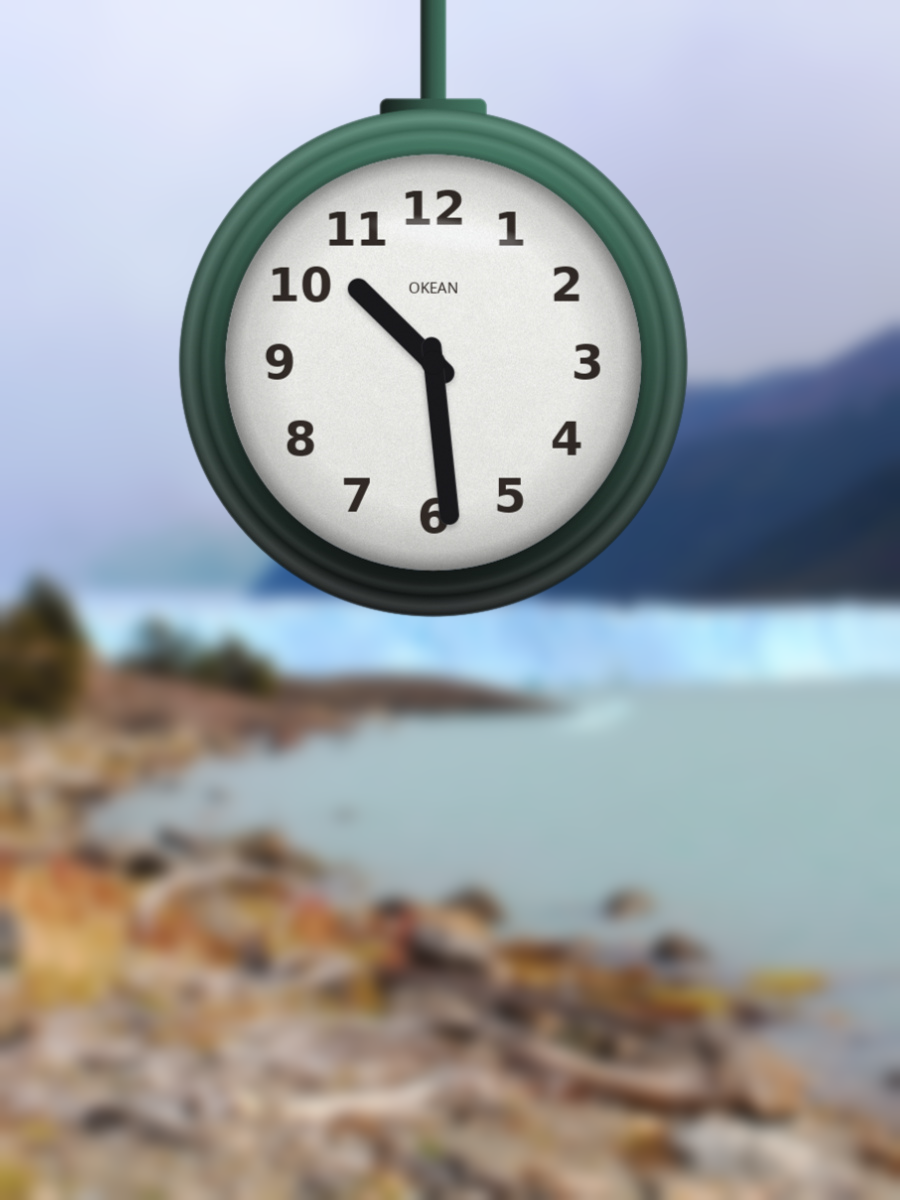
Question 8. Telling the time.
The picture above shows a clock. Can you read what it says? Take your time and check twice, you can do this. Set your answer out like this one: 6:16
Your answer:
10:29
